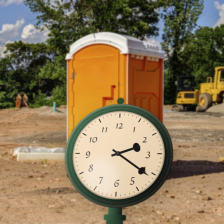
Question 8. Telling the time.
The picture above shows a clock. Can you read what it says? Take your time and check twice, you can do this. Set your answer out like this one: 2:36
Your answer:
2:21
